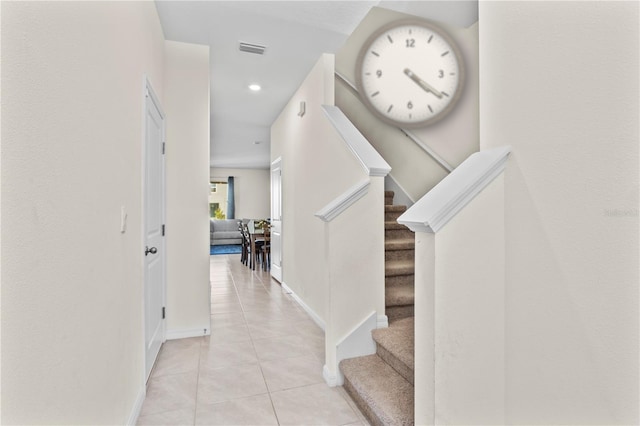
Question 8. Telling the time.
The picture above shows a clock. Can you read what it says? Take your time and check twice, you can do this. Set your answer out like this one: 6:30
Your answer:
4:21
